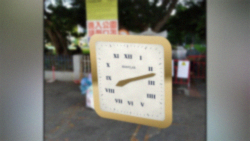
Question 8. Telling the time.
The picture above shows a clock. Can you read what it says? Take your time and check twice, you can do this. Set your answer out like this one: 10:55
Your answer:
8:12
